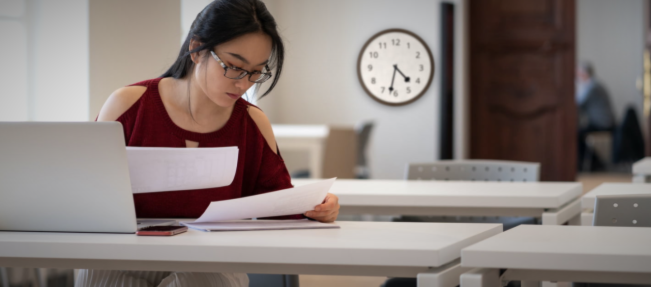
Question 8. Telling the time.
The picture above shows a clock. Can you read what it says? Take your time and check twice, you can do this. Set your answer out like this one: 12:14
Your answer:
4:32
